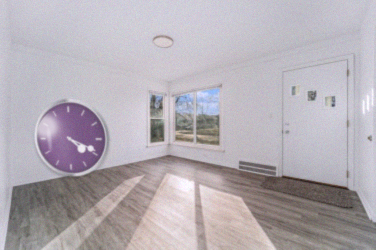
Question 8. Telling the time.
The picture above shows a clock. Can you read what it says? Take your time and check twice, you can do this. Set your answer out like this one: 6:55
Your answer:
4:19
